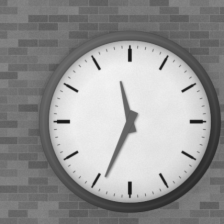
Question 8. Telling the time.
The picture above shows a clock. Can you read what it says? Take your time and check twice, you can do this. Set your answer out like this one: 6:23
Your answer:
11:34
